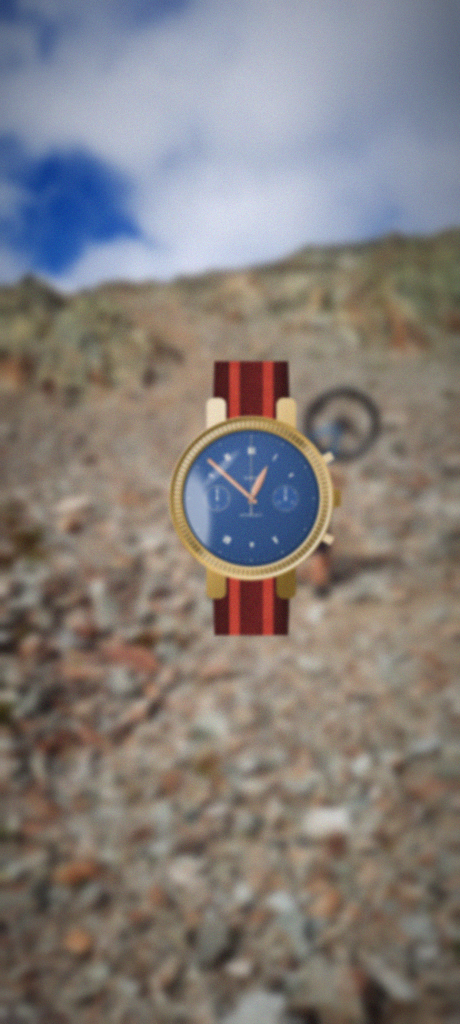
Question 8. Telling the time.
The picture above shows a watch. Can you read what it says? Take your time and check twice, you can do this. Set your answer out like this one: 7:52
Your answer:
12:52
